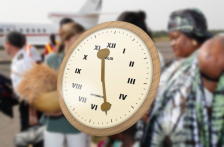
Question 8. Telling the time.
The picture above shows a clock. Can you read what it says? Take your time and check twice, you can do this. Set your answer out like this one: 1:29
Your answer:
11:26
